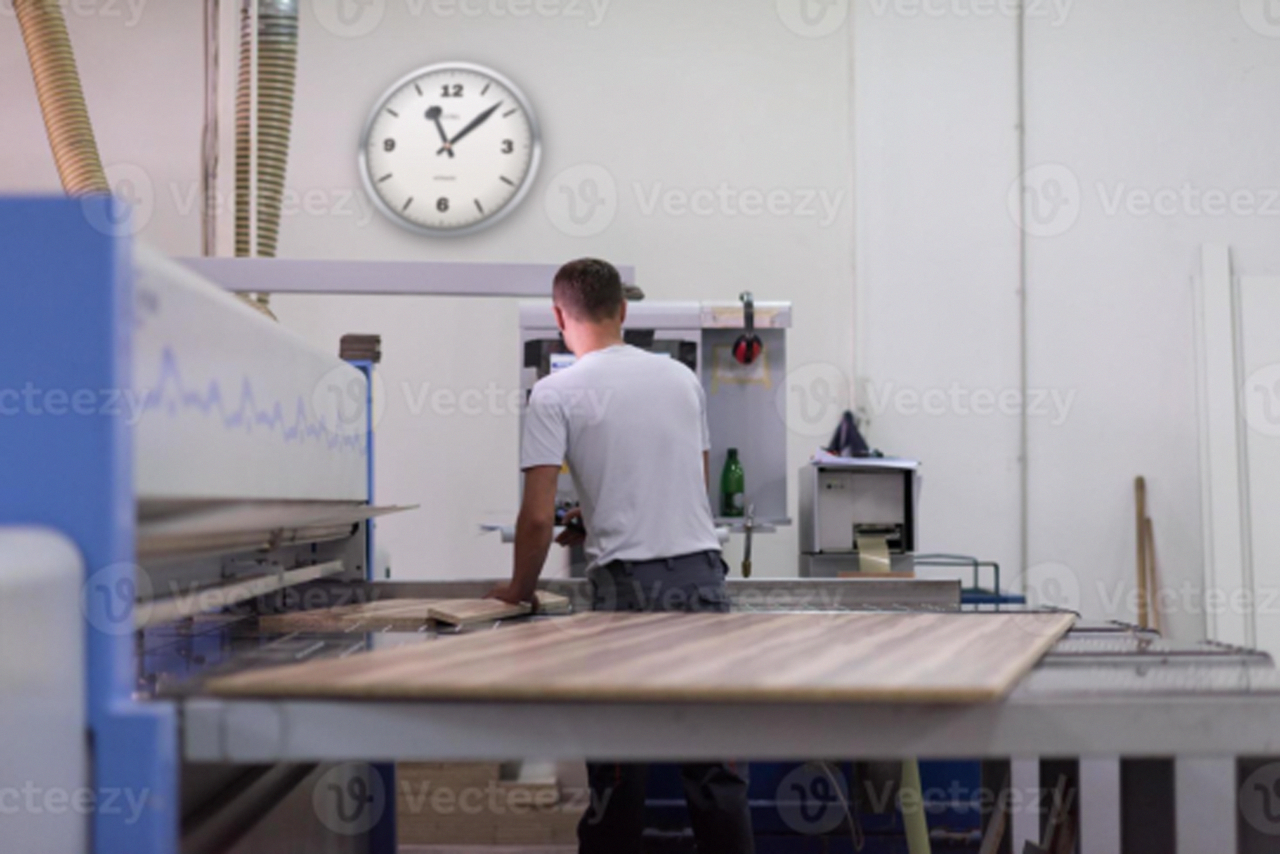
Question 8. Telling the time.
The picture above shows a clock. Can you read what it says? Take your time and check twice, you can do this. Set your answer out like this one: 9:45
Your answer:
11:08
